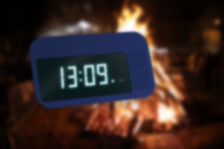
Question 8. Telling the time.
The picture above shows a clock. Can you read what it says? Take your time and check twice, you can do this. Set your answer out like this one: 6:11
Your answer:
13:09
